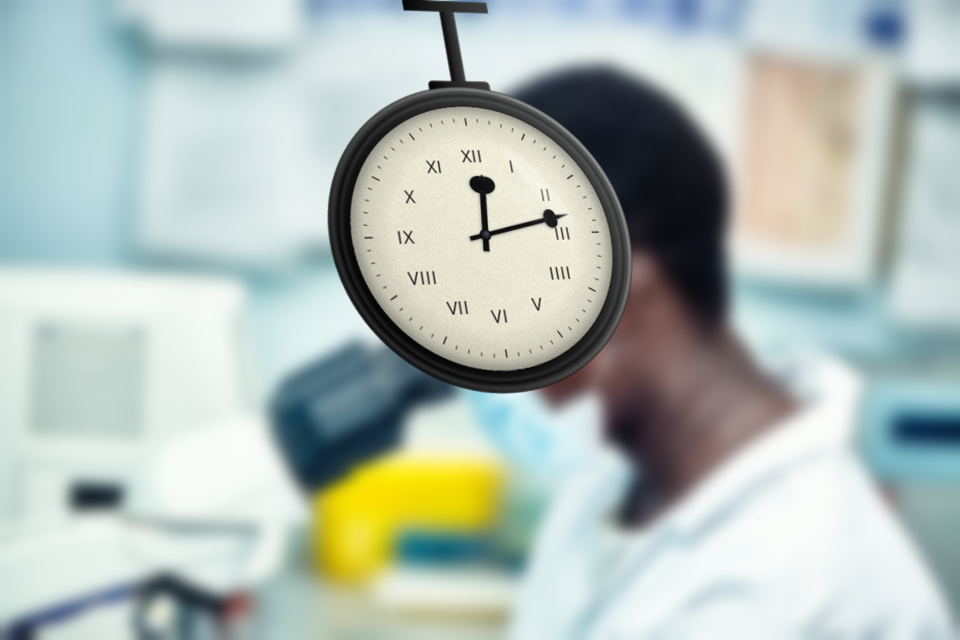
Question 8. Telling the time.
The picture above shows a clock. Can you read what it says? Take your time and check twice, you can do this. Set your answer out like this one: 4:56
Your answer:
12:13
